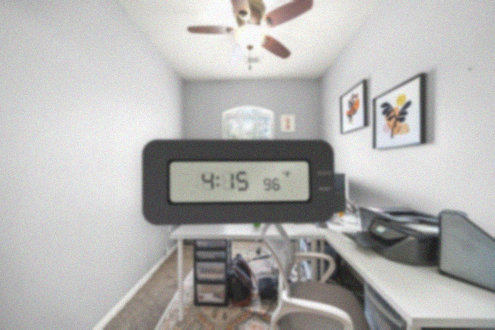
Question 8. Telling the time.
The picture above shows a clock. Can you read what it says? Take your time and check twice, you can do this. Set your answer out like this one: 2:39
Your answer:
4:15
